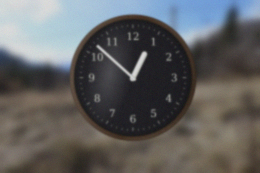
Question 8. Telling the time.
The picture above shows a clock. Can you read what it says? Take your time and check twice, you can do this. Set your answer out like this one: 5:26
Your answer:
12:52
